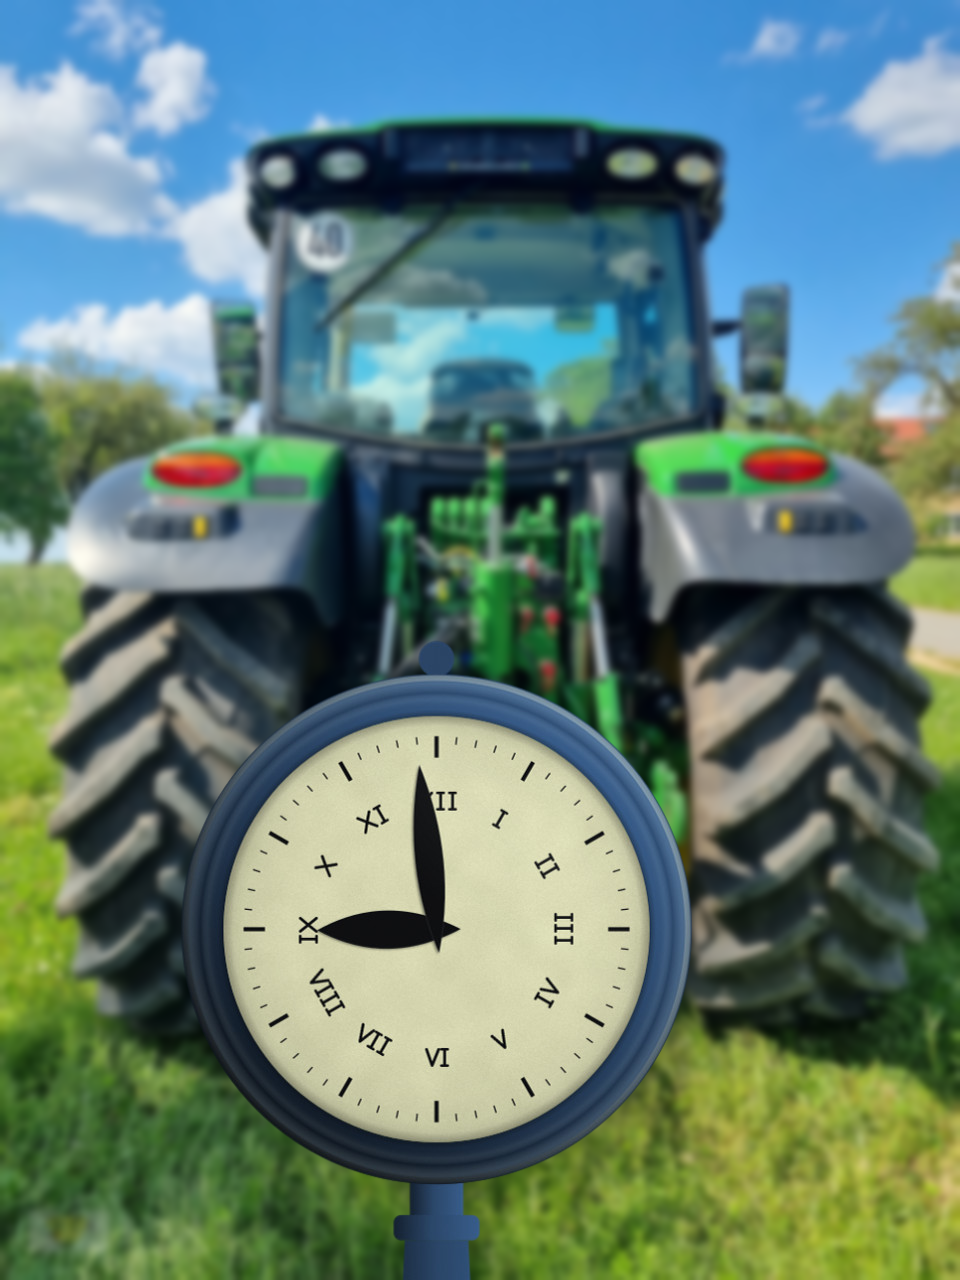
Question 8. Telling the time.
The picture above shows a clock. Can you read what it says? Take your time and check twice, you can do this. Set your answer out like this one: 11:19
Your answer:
8:59
